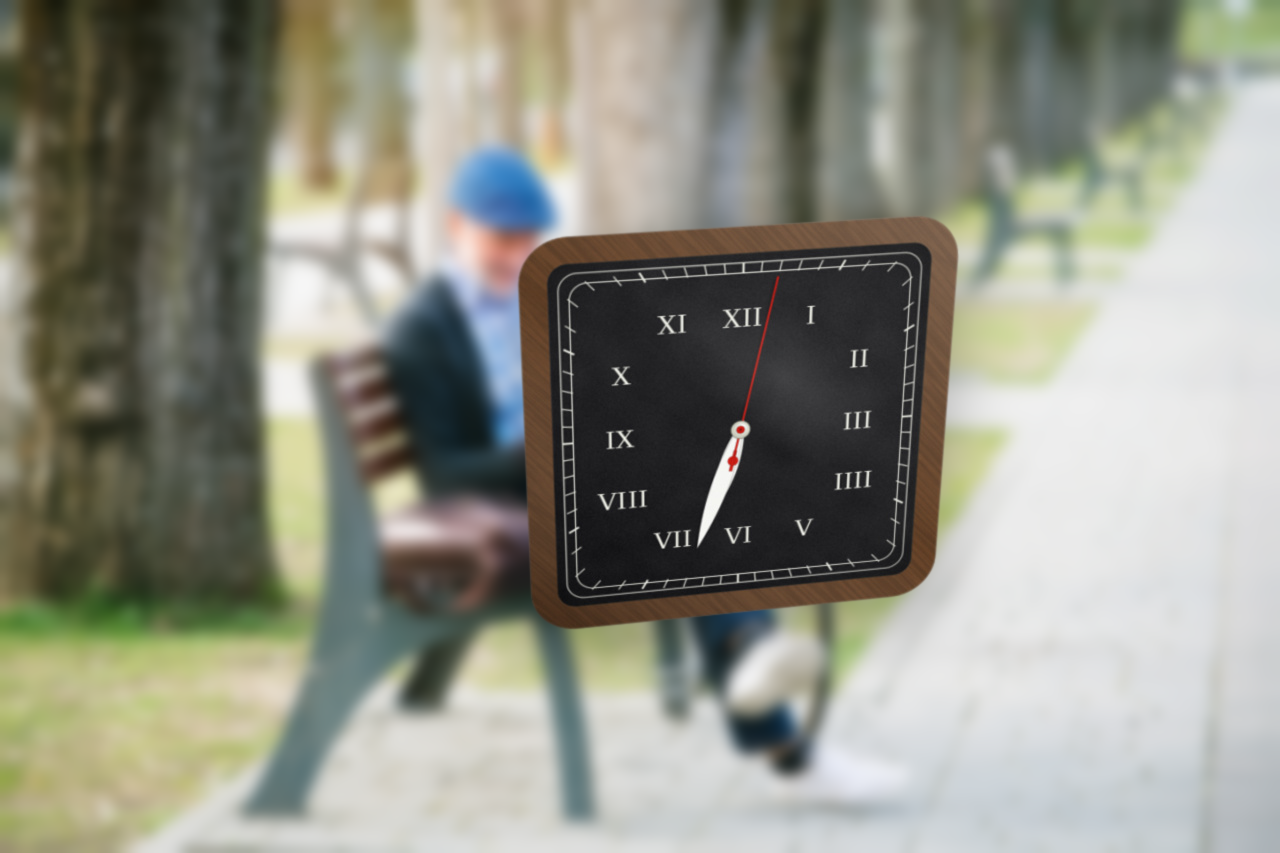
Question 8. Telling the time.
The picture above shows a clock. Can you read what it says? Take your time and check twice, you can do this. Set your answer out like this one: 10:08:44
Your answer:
6:33:02
